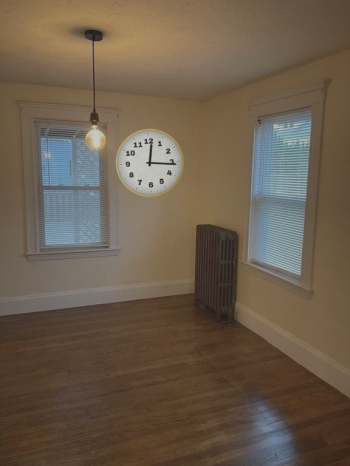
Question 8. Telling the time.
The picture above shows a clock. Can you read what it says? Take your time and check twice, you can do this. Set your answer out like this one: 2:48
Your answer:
12:16
